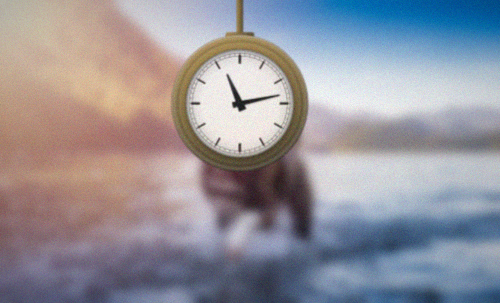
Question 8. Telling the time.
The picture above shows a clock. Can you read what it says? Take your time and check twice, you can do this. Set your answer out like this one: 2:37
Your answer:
11:13
